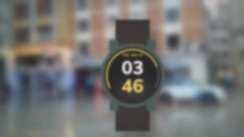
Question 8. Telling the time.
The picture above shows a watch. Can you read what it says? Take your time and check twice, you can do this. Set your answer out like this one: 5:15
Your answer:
3:46
